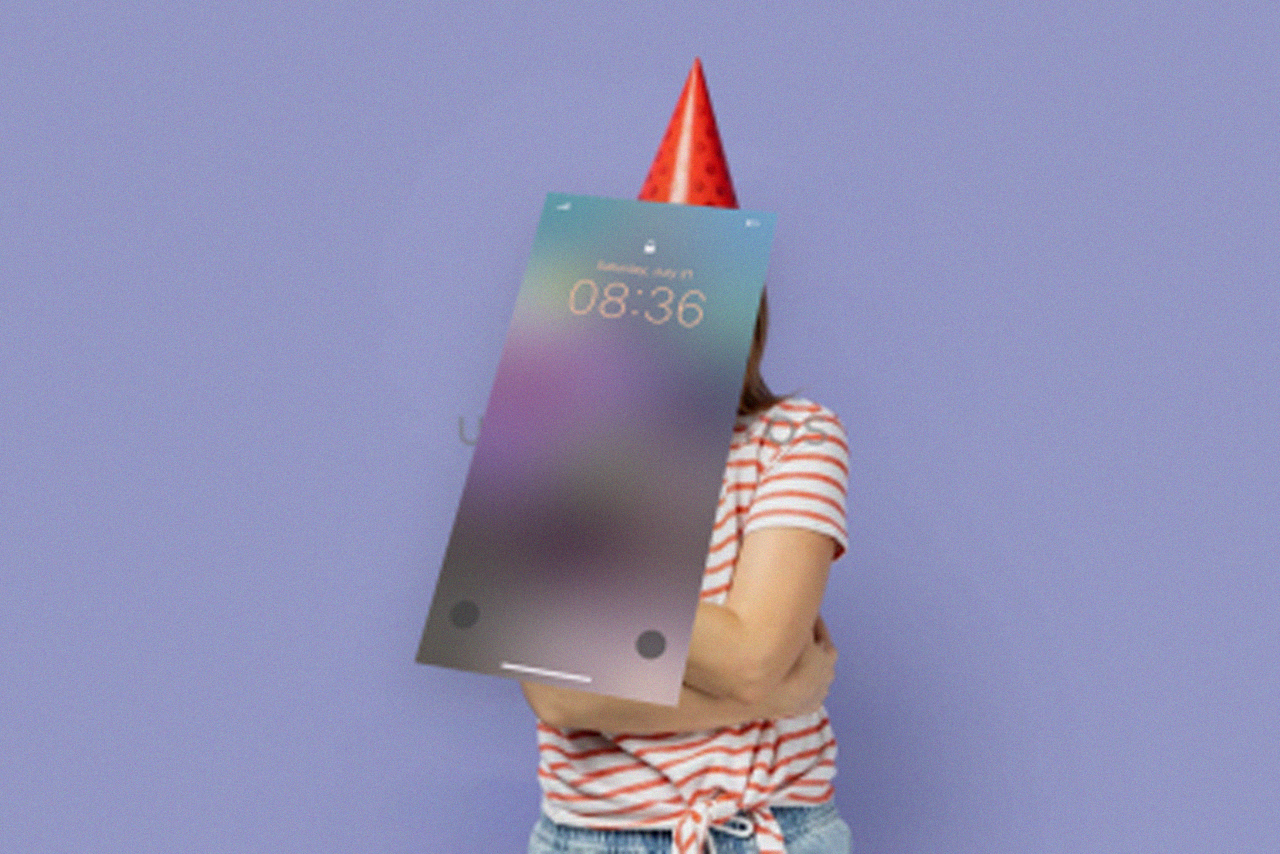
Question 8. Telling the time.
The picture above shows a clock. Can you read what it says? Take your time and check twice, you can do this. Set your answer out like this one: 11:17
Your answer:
8:36
